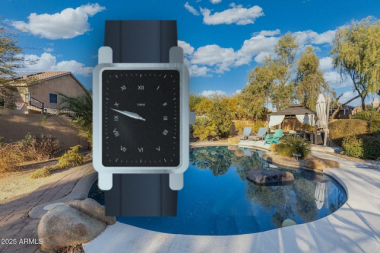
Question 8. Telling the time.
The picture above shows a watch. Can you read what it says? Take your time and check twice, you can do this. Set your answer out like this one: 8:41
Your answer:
9:48
